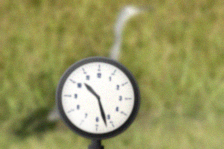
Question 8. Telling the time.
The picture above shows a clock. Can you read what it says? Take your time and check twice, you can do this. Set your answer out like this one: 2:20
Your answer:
10:27
